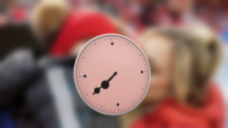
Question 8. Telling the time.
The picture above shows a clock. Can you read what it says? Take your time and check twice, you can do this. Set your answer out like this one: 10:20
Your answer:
7:39
